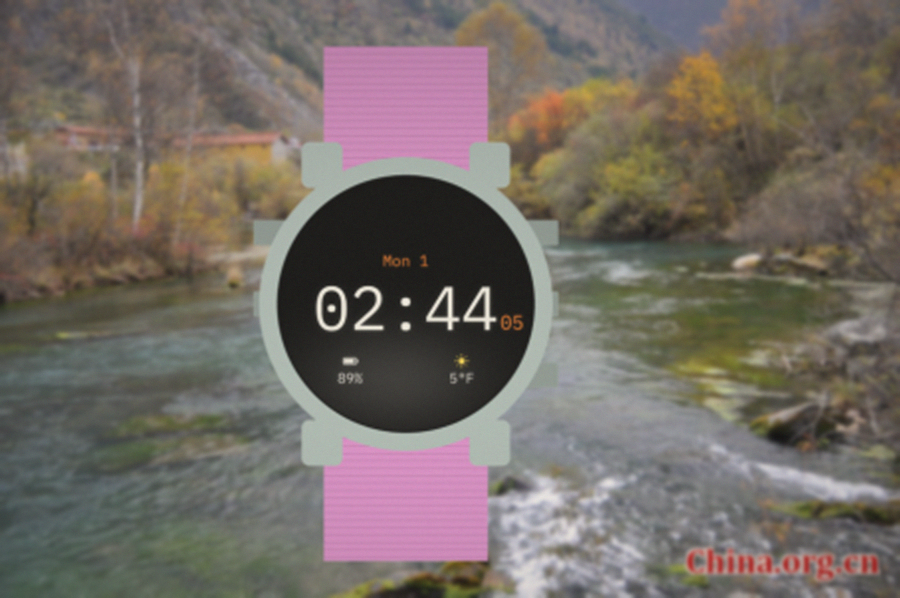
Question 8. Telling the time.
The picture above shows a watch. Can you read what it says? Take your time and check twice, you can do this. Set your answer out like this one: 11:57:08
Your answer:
2:44:05
